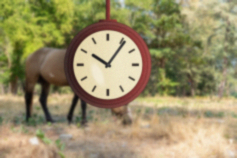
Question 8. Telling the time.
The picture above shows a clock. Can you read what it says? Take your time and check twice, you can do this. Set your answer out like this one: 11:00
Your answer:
10:06
